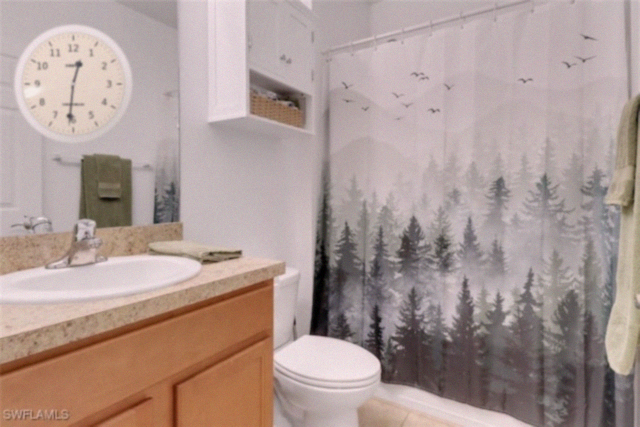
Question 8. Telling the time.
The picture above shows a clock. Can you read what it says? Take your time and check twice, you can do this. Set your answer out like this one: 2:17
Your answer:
12:31
